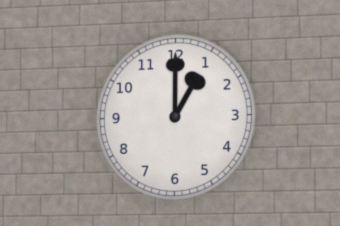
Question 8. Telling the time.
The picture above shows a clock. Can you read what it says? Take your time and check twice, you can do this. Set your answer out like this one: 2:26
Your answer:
1:00
